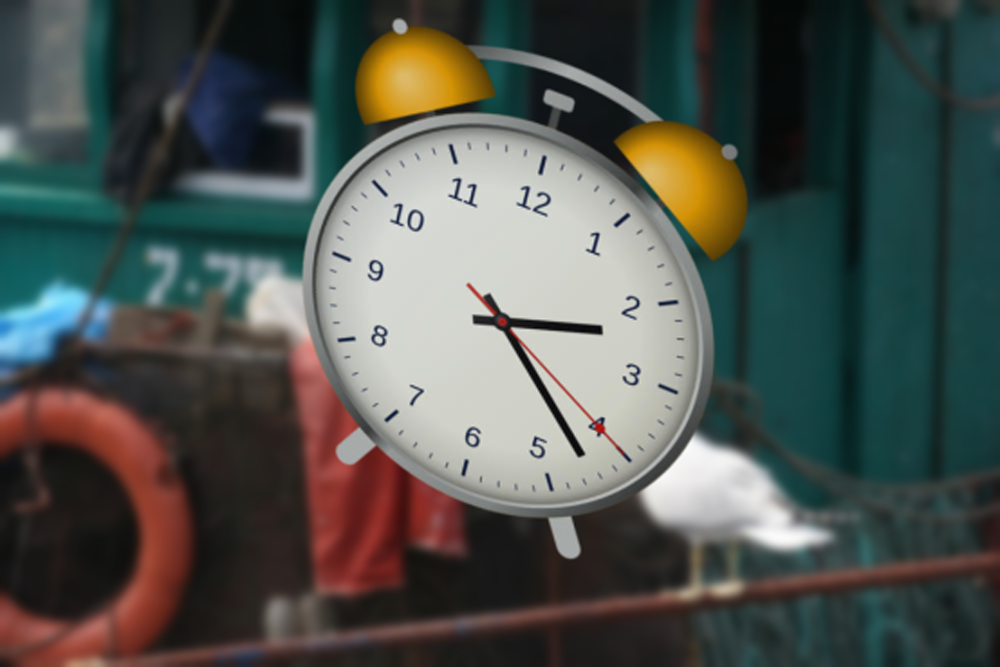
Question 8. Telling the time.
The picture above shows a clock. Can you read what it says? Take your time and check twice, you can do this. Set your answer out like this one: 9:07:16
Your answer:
2:22:20
